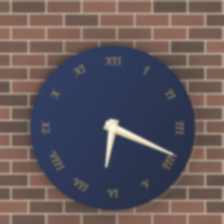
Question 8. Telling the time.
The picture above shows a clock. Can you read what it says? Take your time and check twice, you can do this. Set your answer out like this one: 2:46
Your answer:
6:19
